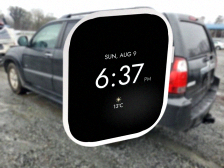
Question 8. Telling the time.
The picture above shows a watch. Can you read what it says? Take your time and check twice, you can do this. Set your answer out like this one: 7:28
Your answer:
6:37
